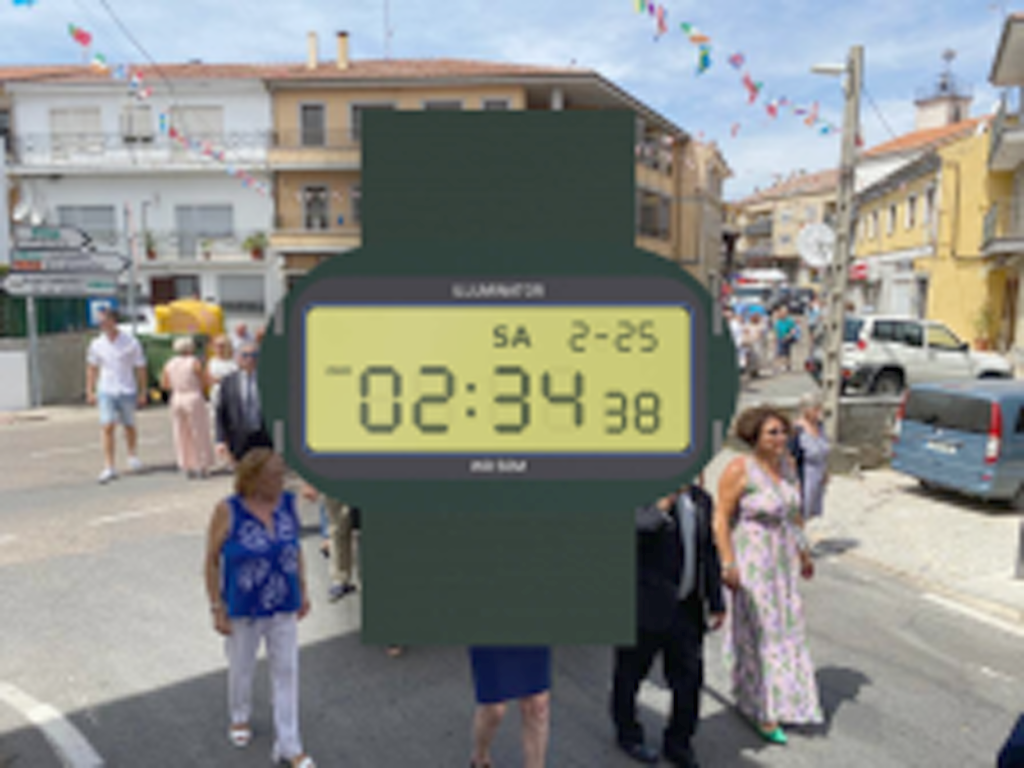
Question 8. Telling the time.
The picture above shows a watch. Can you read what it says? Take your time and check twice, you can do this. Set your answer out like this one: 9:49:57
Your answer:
2:34:38
